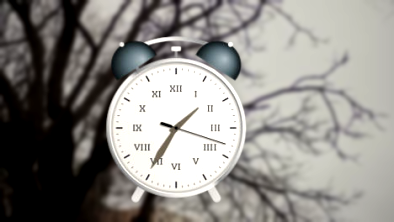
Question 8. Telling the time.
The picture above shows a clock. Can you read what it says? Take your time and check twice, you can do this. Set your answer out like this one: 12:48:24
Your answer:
1:35:18
